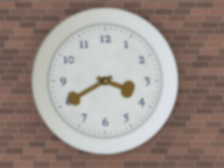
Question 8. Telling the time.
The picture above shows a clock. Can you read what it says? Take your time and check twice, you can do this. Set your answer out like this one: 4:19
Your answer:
3:40
